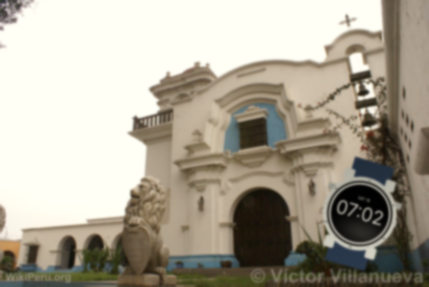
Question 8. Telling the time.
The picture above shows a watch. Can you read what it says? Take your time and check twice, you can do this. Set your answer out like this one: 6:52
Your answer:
7:02
